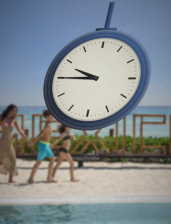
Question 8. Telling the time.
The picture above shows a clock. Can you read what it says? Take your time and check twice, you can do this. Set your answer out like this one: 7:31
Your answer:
9:45
